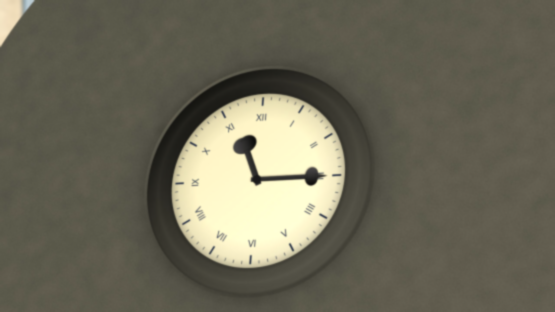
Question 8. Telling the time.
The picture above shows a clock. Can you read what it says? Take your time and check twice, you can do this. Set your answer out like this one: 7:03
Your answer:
11:15
